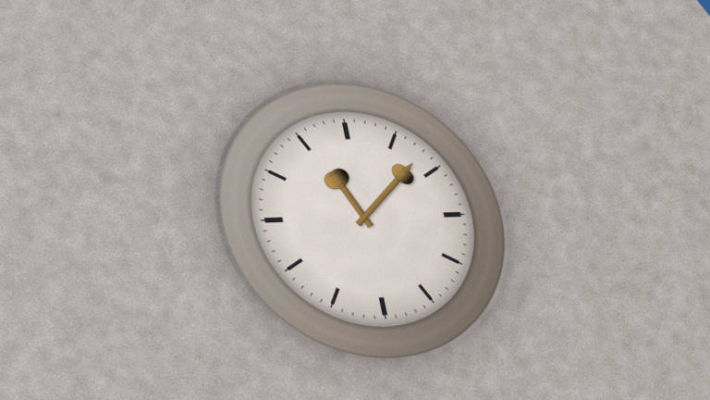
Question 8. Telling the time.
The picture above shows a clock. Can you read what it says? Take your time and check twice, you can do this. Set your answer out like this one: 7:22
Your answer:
11:08
